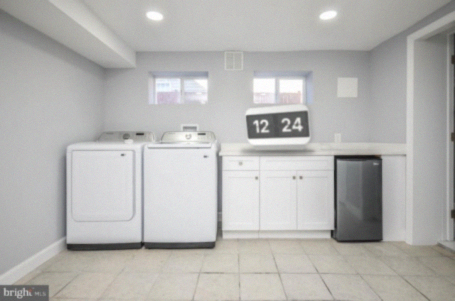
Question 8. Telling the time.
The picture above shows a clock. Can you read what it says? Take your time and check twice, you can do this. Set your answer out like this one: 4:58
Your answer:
12:24
